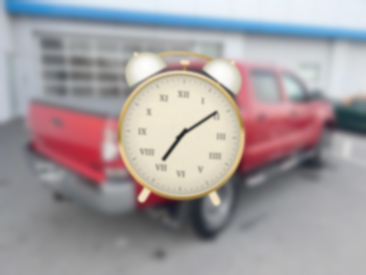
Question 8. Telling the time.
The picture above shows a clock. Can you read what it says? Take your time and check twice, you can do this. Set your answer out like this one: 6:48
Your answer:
7:09
